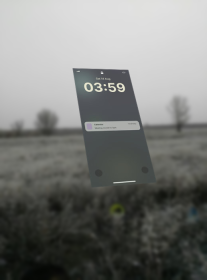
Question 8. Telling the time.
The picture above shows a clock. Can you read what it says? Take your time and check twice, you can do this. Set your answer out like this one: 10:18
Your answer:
3:59
